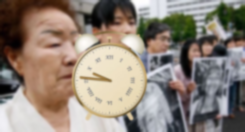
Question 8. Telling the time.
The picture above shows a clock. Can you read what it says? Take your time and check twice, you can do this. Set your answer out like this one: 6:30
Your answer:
9:46
